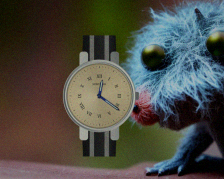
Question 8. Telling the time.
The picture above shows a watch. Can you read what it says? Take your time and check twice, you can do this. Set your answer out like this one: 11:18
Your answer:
12:21
